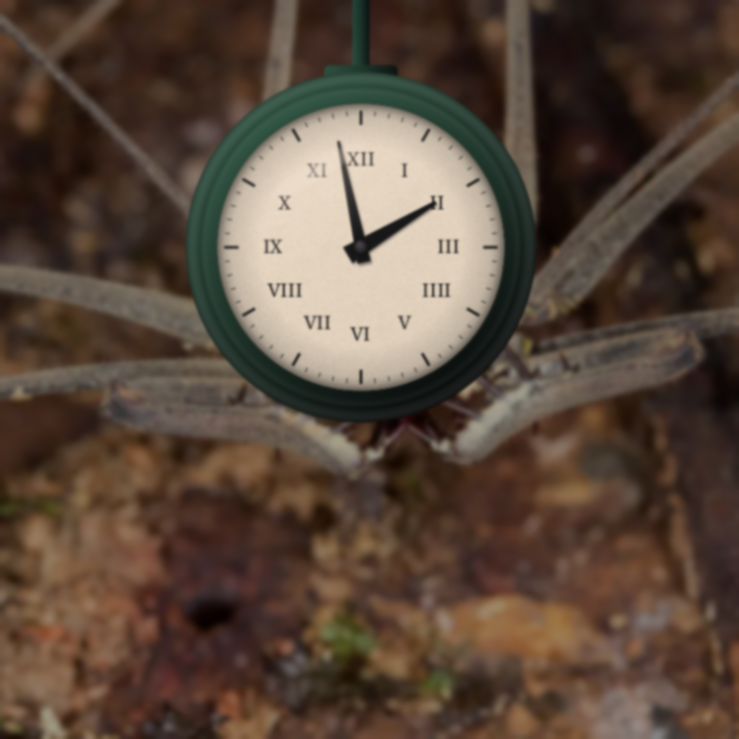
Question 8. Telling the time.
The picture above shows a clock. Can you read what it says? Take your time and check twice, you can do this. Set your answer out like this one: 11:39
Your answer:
1:58
